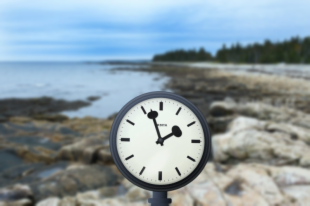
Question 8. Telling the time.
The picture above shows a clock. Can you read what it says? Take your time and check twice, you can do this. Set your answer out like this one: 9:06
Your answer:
1:57
